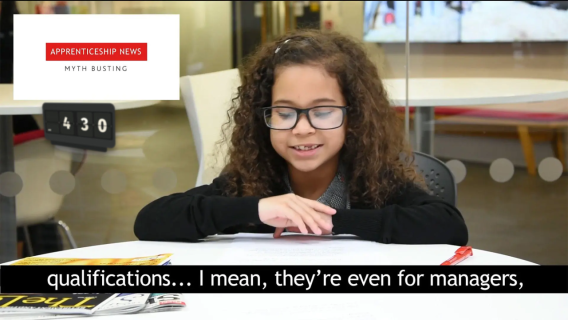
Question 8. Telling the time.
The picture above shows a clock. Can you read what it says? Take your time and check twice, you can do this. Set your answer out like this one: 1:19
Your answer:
4:30
